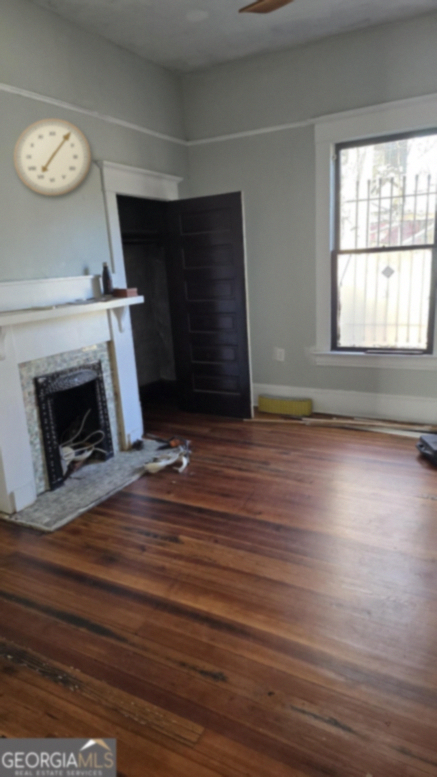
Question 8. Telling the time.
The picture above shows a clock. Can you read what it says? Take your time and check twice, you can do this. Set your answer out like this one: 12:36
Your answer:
7:06
